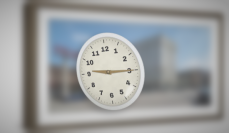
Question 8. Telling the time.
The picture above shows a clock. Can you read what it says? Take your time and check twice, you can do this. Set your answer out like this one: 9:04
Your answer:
9:15
